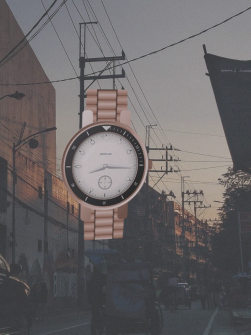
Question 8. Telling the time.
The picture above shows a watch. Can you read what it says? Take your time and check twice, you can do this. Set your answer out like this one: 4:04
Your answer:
8:16
